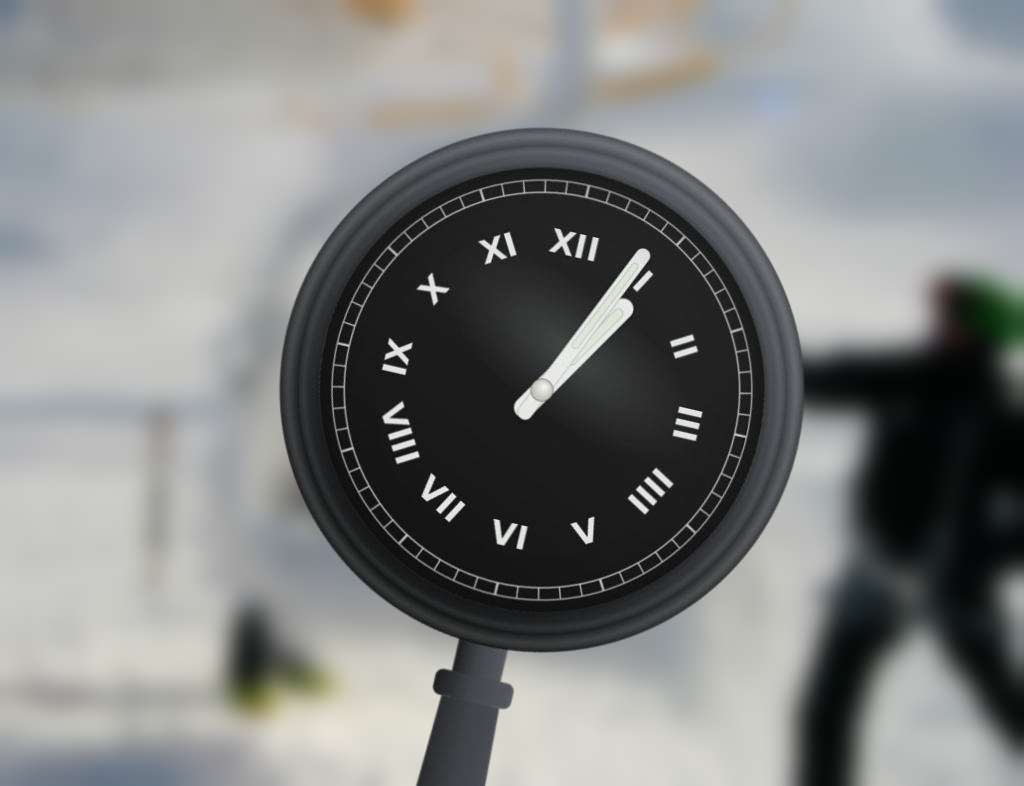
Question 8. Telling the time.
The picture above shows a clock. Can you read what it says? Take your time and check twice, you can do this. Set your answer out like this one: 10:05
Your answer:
1:04
